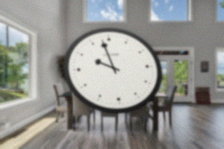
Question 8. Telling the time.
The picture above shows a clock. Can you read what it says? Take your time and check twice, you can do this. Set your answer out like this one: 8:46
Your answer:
9:58
